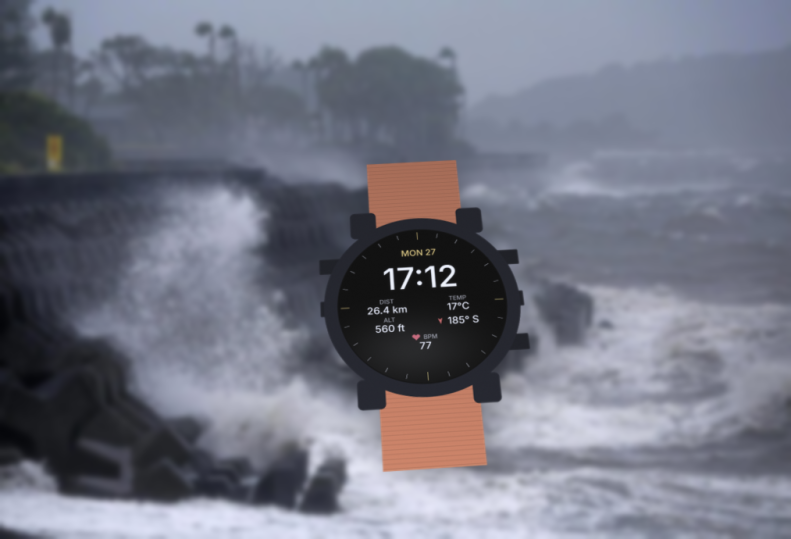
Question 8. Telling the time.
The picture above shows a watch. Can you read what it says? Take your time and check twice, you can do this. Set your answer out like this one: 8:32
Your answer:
17:12
